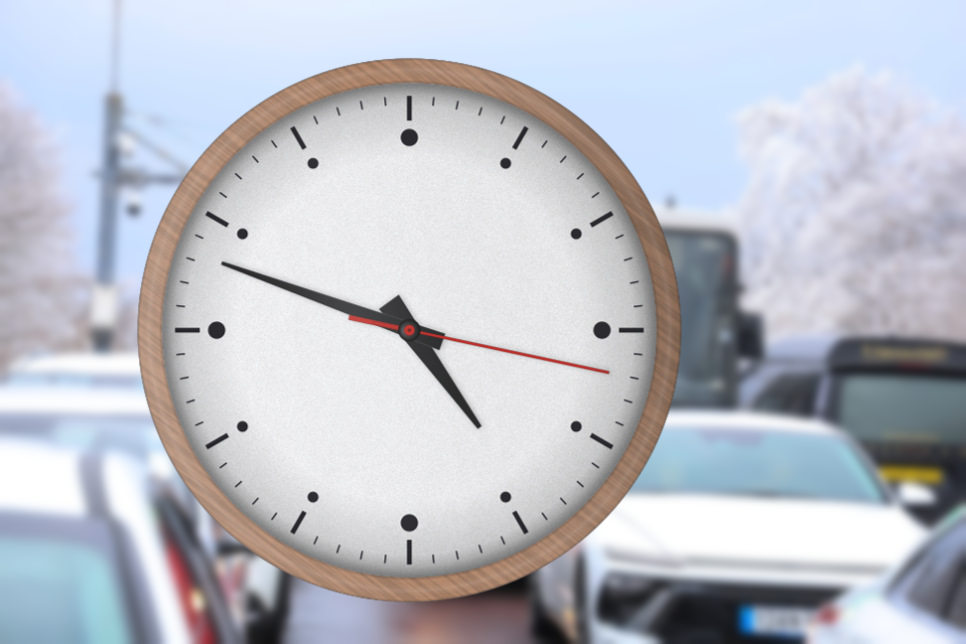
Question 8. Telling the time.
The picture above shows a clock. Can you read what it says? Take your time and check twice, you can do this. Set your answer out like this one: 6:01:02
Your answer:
4:48:17
